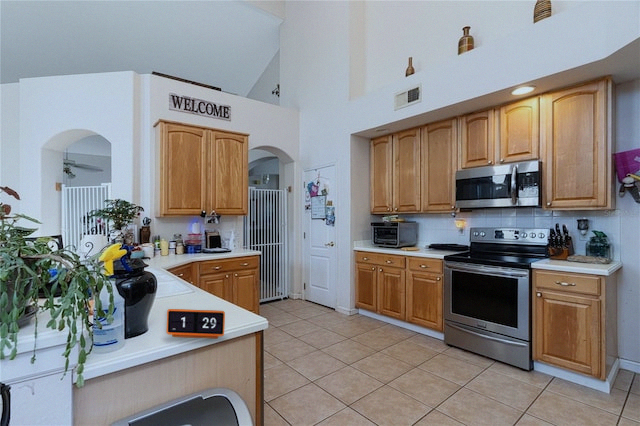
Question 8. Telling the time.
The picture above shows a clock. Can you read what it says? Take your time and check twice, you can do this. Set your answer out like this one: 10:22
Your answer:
1:29
